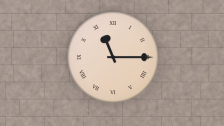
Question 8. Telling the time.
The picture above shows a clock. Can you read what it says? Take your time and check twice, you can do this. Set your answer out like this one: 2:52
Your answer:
11:15
